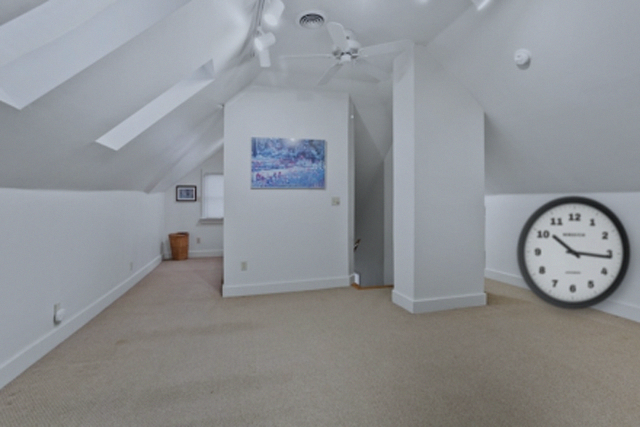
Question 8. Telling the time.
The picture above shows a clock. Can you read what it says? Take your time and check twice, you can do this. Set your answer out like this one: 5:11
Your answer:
10:16
